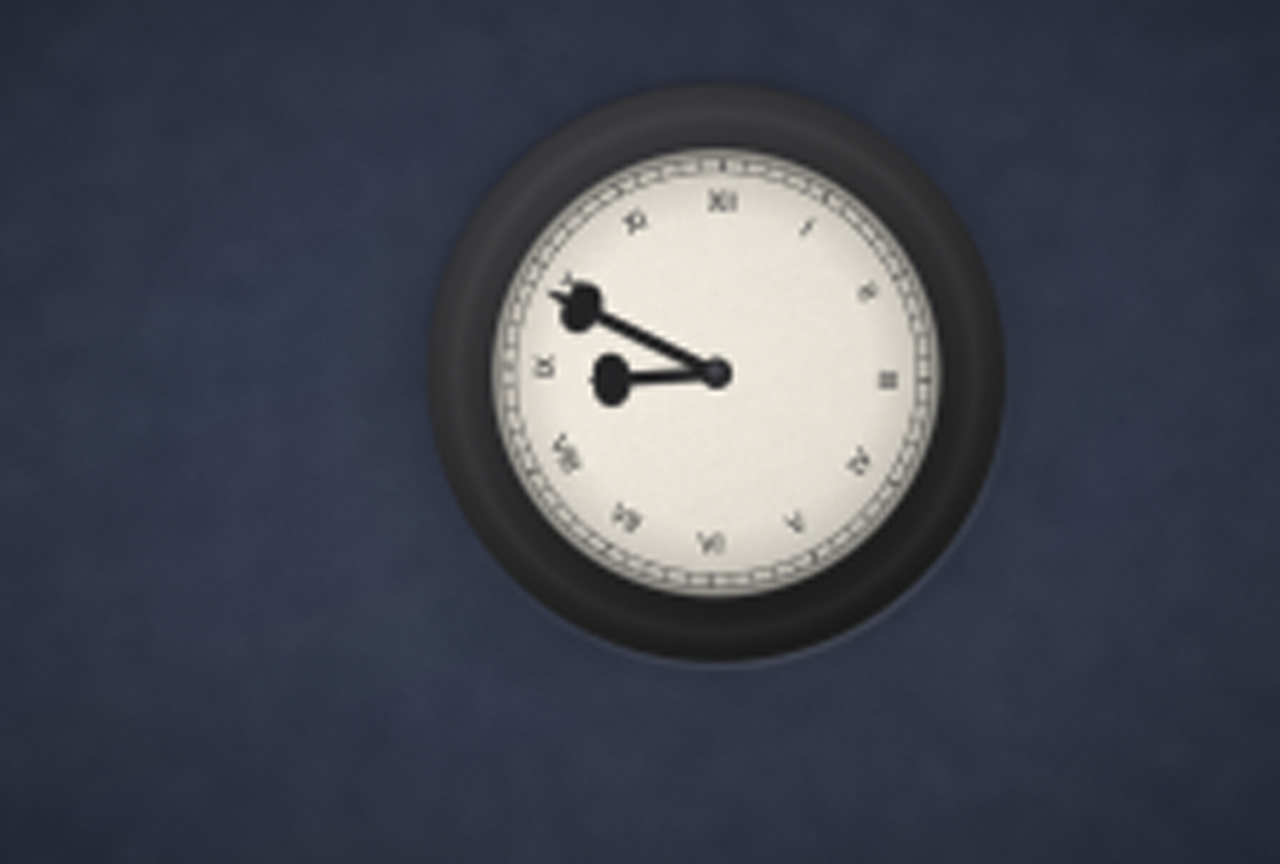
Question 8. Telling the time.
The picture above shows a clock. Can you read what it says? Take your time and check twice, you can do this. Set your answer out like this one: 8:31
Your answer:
8:49
